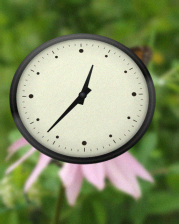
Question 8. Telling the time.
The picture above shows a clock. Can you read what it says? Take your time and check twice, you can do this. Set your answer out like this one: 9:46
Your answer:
12:37
